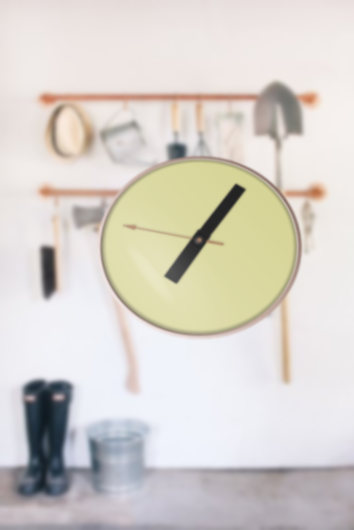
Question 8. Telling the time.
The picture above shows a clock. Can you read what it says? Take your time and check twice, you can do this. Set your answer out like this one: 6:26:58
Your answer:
7:05:47
